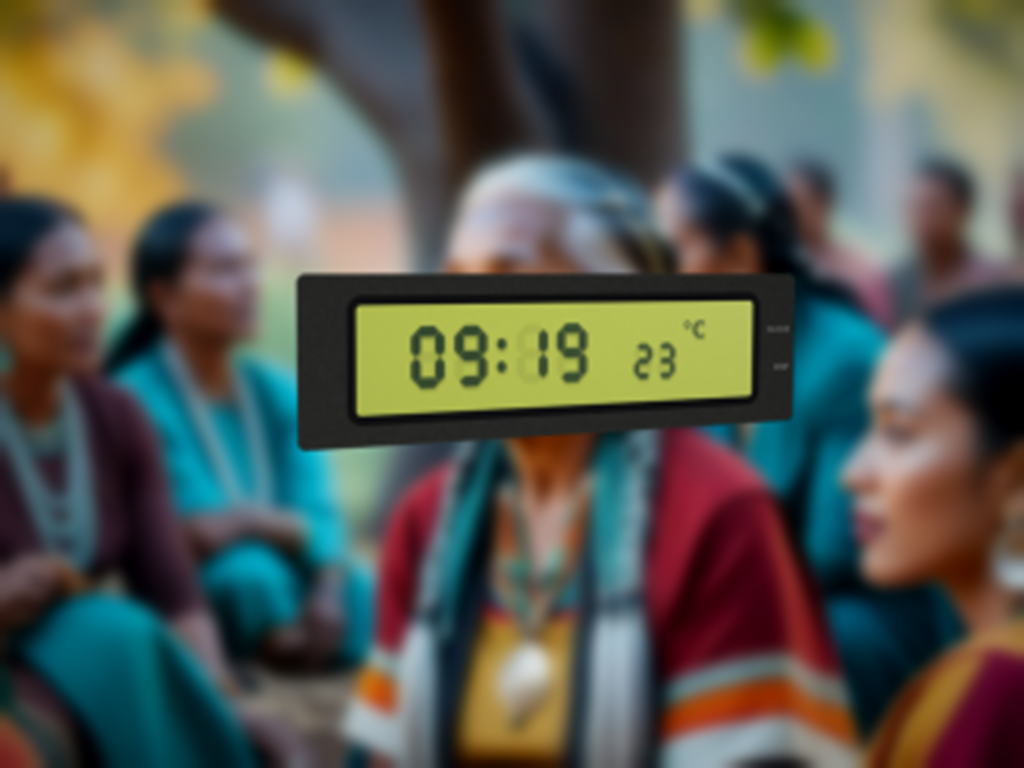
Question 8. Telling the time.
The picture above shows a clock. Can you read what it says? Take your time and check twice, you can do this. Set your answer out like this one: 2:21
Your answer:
9:19
